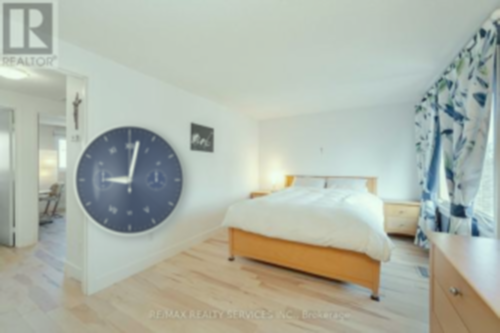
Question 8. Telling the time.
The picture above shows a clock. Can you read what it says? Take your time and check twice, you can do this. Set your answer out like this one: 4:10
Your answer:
9:02
